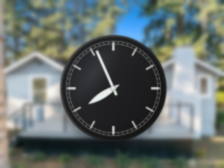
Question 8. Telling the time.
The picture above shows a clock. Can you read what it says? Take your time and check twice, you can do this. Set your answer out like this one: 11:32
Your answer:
7:56
